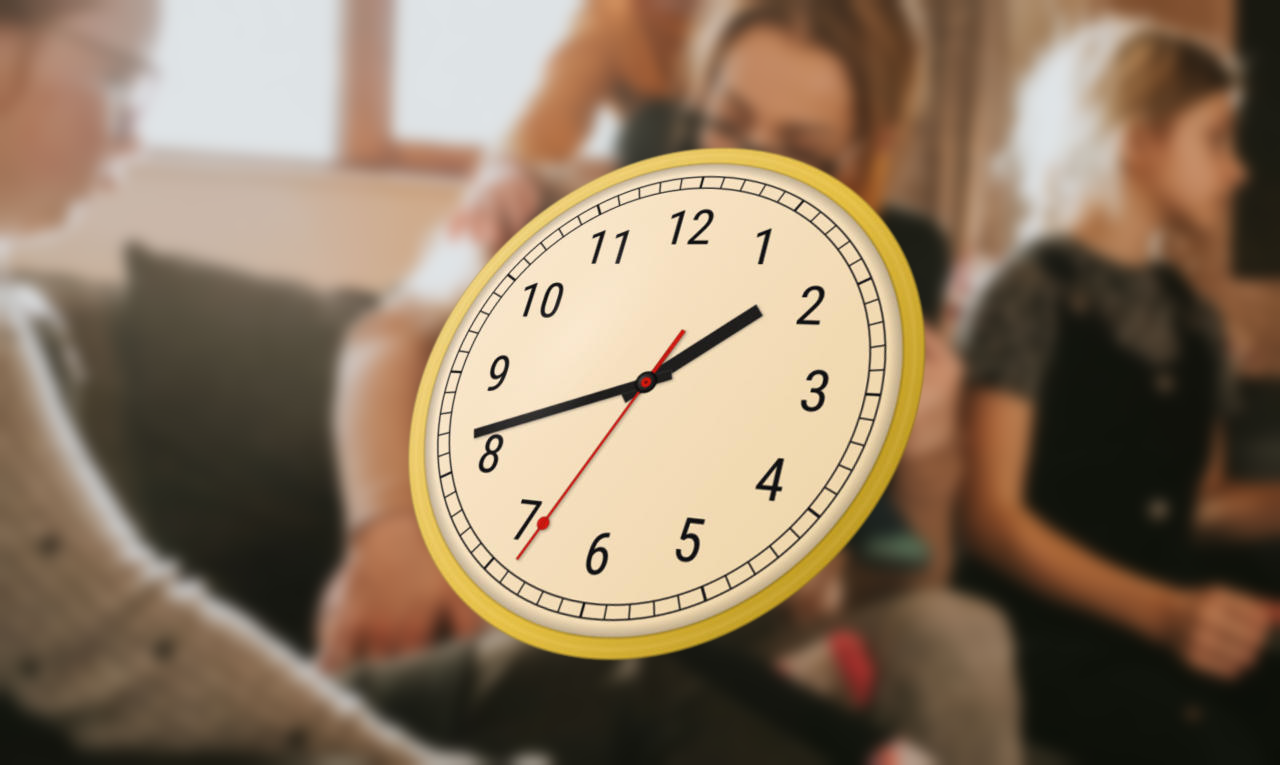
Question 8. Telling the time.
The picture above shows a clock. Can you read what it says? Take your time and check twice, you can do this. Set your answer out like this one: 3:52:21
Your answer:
1:41:34
